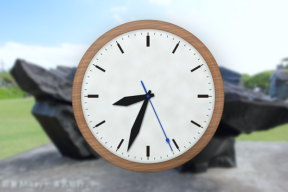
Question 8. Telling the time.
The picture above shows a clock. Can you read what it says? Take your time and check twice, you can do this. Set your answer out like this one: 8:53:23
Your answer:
8:33:26
